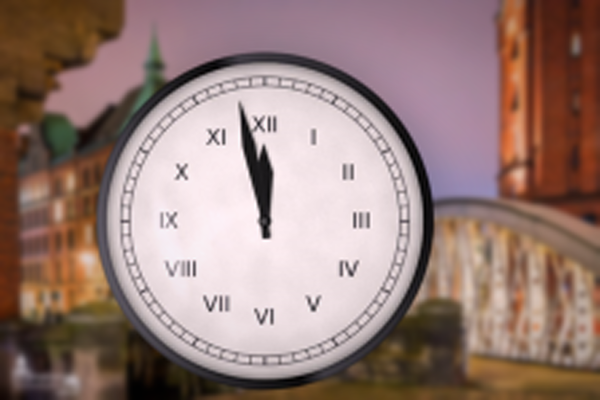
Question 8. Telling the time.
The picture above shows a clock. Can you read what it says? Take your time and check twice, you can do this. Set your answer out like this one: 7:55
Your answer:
11:58
